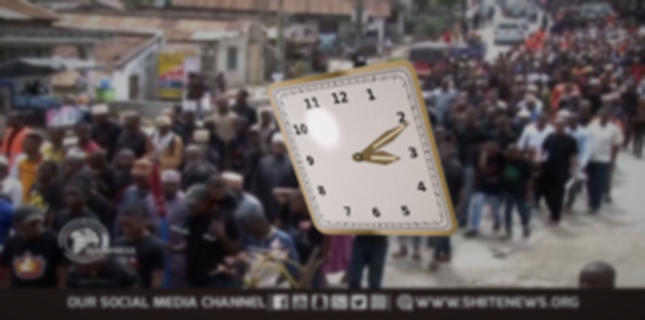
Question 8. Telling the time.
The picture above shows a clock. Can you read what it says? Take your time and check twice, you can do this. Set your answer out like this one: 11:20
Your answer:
3:11
